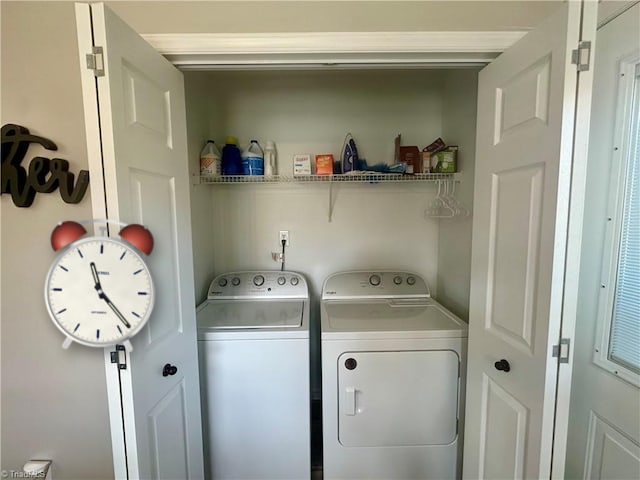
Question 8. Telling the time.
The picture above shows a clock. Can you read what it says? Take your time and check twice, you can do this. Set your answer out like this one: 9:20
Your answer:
11:23
